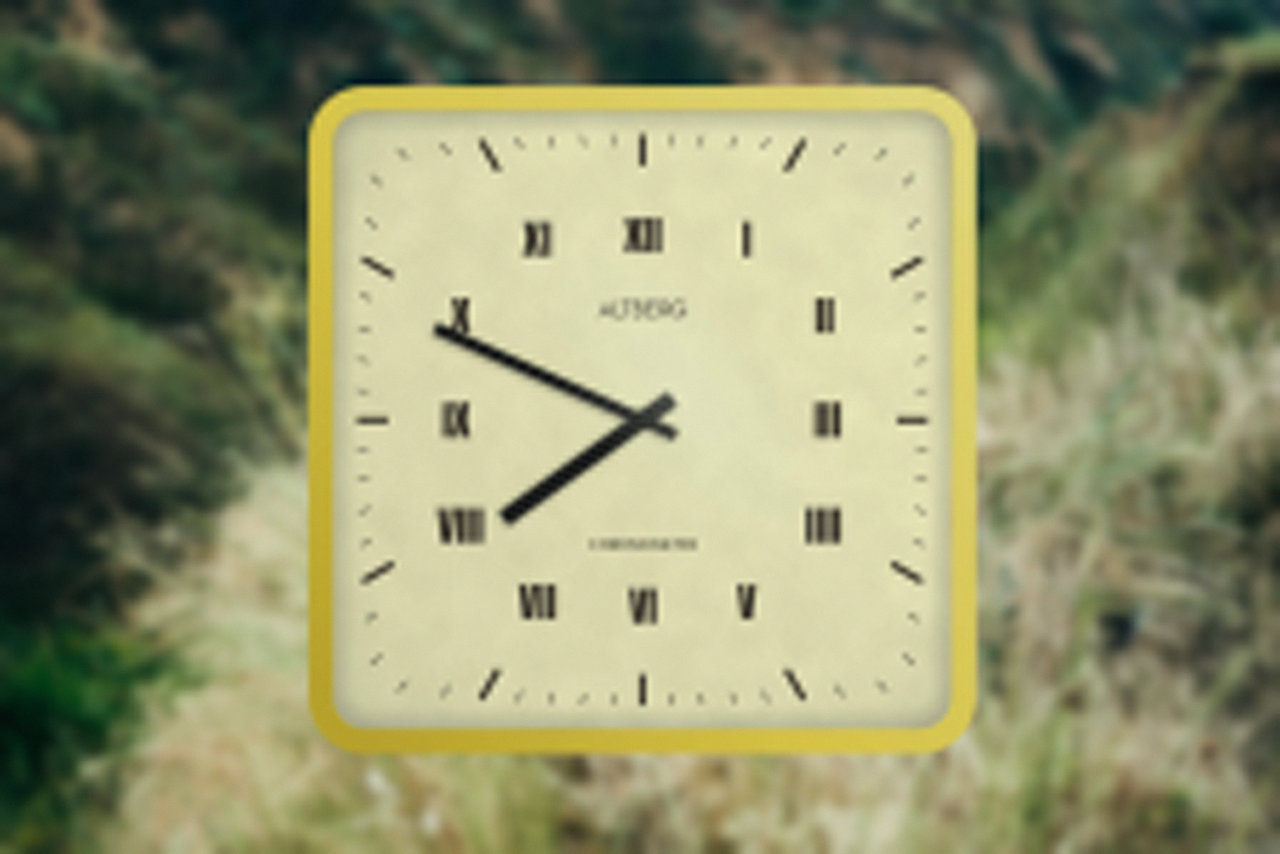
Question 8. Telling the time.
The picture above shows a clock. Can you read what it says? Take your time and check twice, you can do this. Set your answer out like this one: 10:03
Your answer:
7:49
